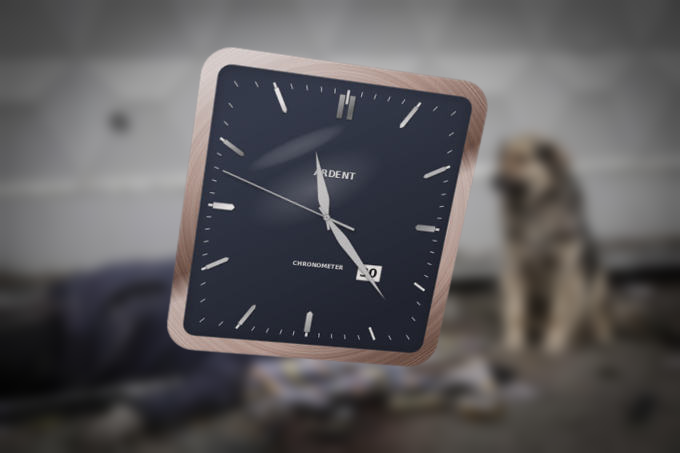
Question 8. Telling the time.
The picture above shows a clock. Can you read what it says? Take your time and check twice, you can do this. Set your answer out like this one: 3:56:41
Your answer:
11:22:48
